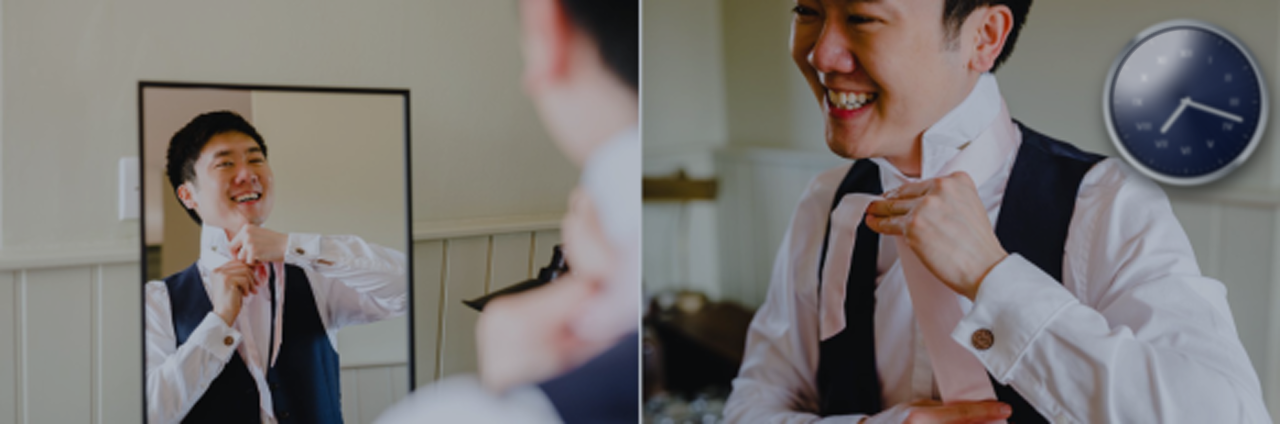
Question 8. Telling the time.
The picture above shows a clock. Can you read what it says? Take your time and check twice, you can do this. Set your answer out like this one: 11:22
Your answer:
7:18
